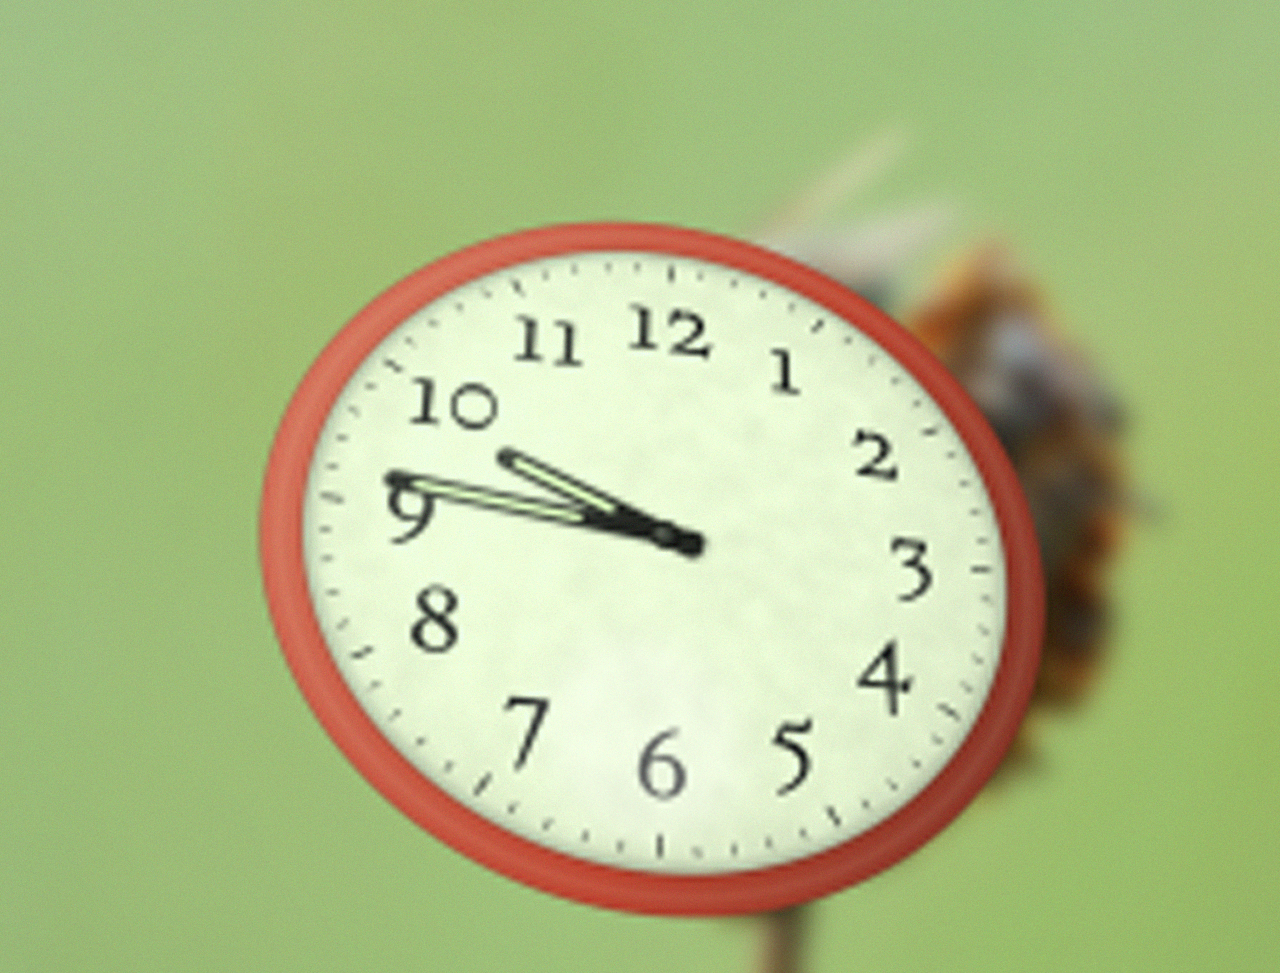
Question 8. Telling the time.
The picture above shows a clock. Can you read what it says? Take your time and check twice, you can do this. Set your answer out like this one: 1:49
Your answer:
9:46
